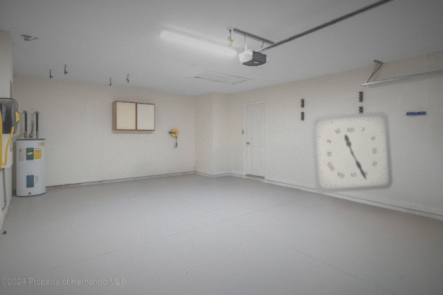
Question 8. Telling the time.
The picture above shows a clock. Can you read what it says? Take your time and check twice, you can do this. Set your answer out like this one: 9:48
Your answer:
11:26
